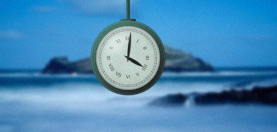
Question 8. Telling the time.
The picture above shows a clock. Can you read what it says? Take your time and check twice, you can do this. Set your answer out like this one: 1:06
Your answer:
4:01
